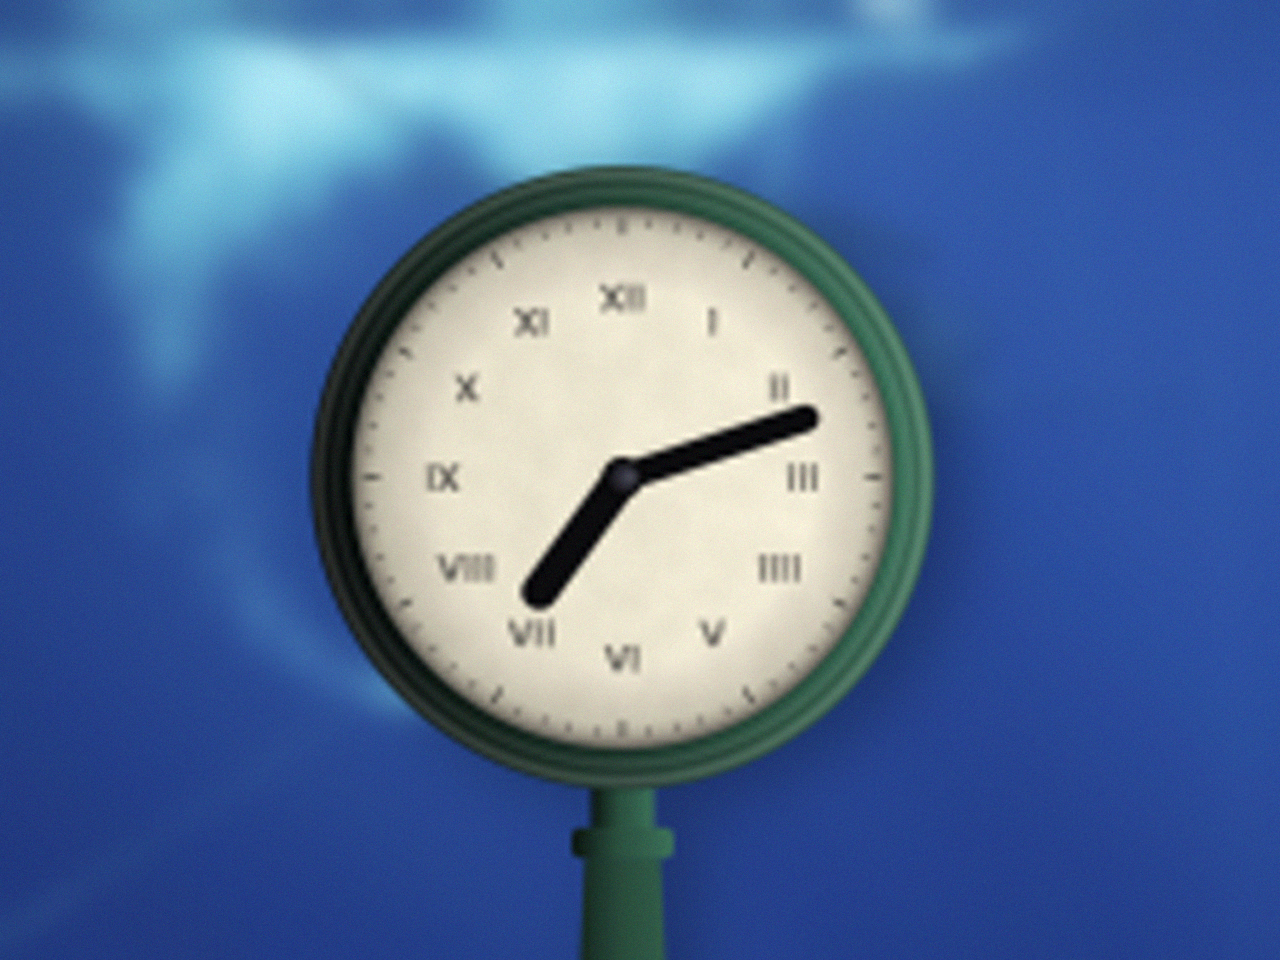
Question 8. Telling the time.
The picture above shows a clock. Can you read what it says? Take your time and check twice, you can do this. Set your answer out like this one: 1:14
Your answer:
7:12
